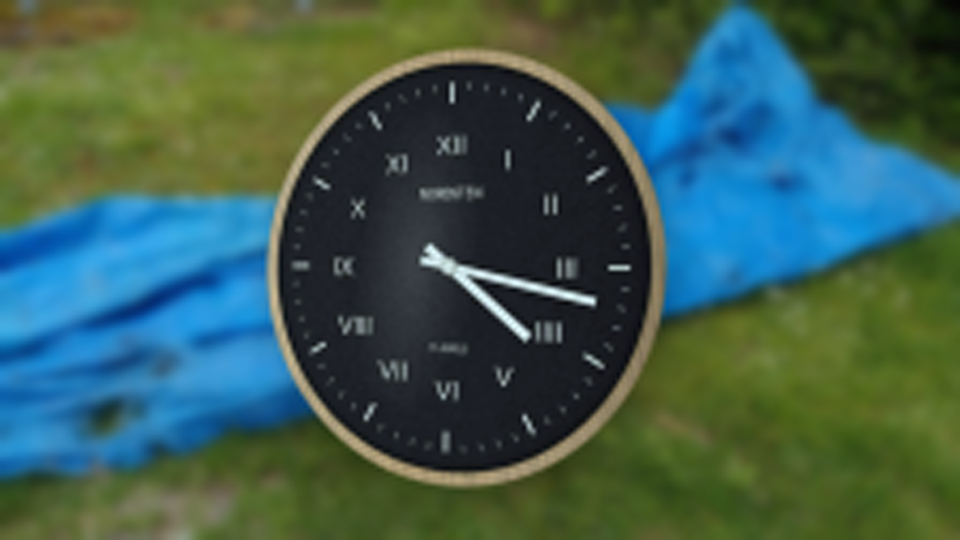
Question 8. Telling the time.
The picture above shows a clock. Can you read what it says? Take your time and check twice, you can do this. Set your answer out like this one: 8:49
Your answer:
4:17
